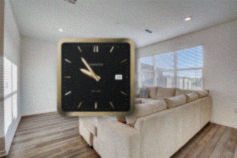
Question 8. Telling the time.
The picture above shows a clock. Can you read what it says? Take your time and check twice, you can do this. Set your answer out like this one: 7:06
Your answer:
9:54
